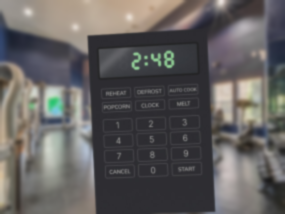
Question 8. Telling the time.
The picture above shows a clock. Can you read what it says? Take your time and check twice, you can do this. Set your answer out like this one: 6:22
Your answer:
2:48
